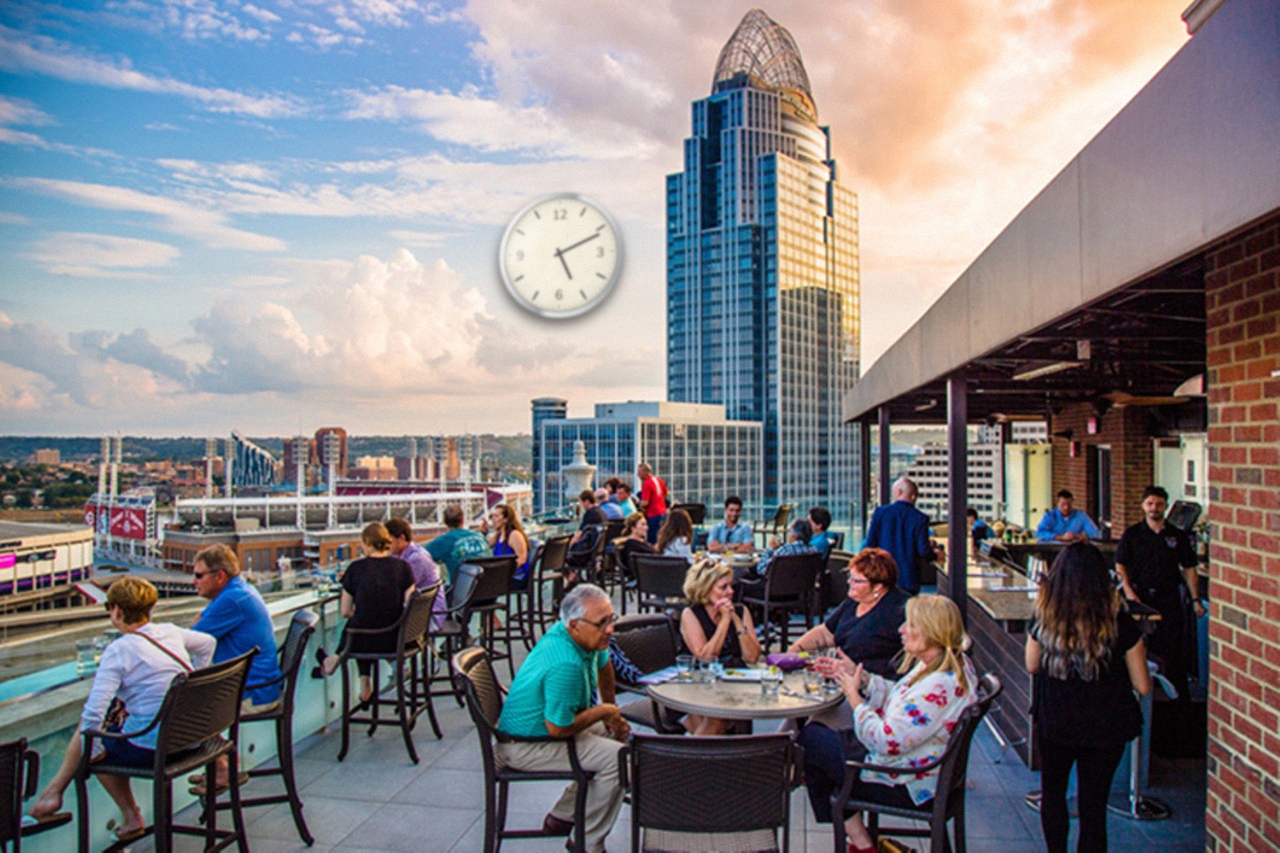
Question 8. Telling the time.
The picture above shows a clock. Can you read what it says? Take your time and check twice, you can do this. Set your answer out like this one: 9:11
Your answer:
5:11
